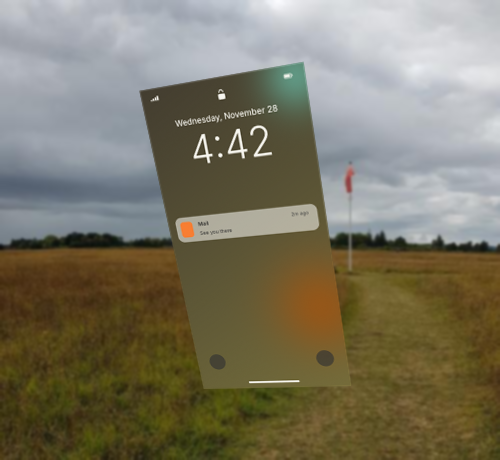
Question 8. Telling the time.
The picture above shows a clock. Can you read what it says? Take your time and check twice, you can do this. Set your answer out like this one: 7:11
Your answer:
4:42
